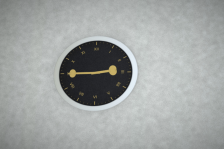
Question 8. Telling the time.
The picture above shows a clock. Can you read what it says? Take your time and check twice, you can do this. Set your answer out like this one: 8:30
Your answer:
2:45
